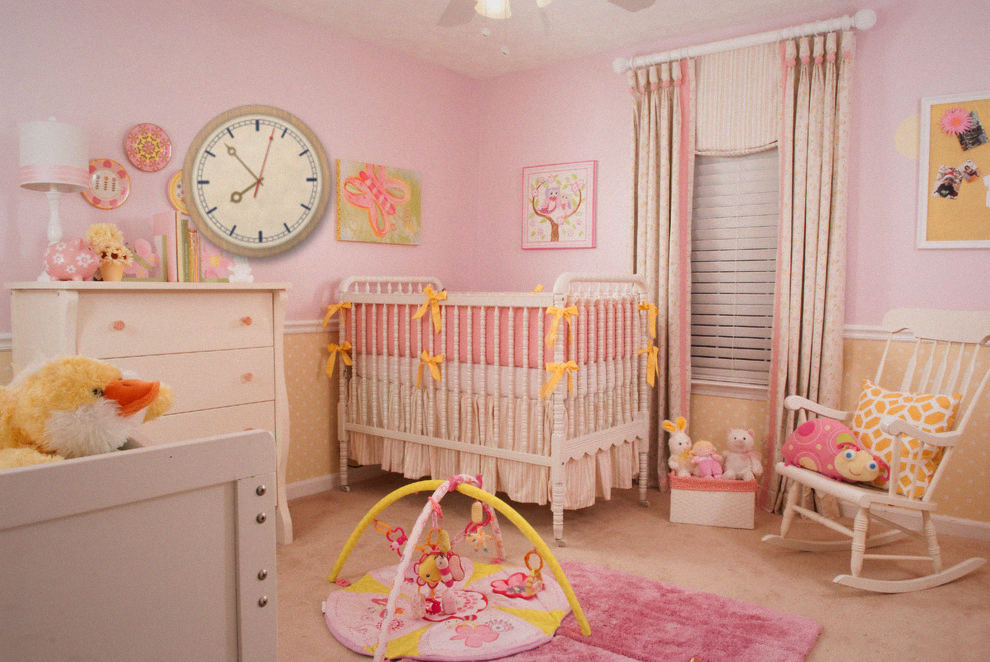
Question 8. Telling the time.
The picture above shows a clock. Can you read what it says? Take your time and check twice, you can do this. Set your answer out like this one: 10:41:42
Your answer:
7:53:03
